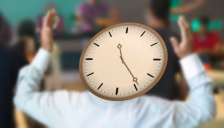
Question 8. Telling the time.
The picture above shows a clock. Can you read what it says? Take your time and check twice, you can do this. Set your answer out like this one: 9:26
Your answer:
11:24
